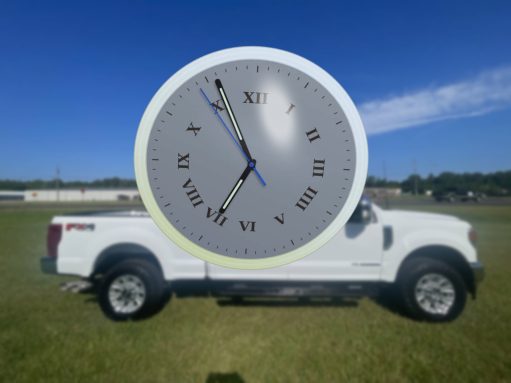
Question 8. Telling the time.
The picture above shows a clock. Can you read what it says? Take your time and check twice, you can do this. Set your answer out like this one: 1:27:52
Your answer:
6:55:54
